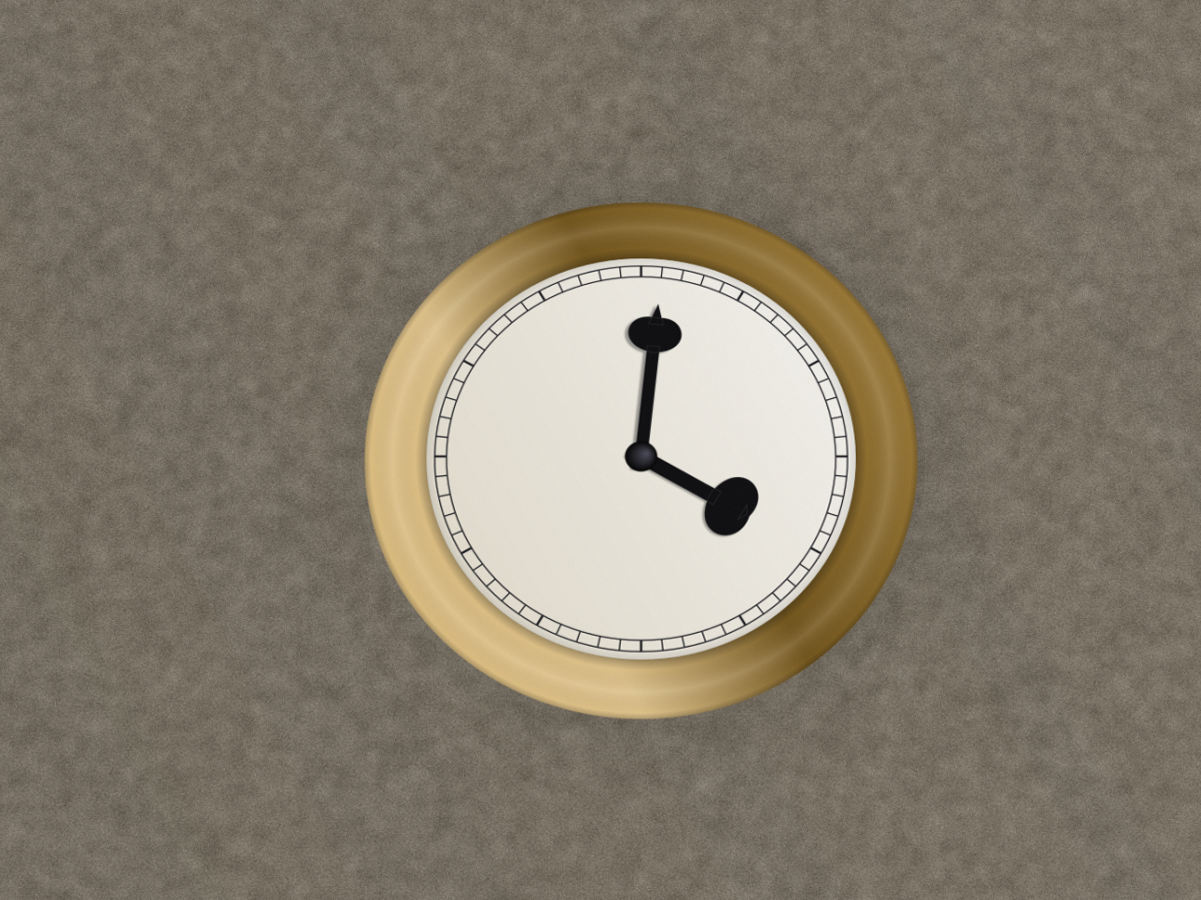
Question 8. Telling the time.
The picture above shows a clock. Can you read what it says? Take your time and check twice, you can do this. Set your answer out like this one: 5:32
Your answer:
4:01
